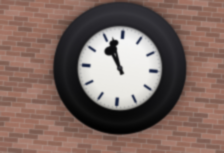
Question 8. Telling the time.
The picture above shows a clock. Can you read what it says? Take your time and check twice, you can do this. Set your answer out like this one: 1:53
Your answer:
10:57
